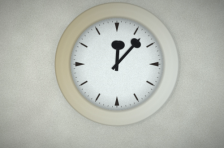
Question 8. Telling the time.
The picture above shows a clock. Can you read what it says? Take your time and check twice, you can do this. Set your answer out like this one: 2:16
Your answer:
12:07
